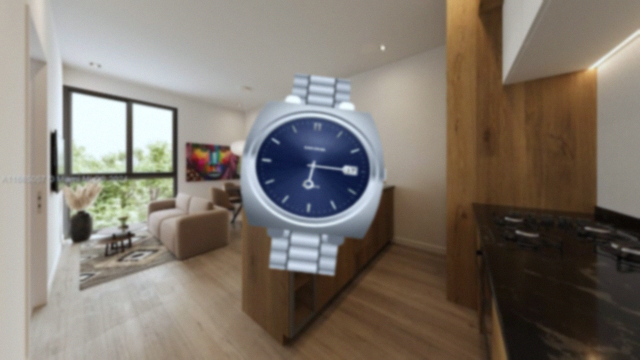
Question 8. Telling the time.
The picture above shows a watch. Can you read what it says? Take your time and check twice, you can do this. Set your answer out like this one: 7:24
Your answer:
6:15
